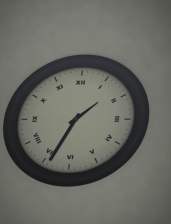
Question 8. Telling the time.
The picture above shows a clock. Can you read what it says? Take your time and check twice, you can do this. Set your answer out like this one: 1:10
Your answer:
1:34
